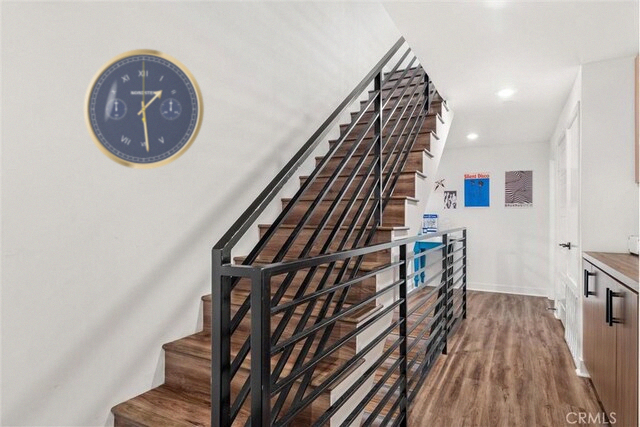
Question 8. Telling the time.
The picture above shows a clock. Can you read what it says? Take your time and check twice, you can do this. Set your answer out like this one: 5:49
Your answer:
1:29
